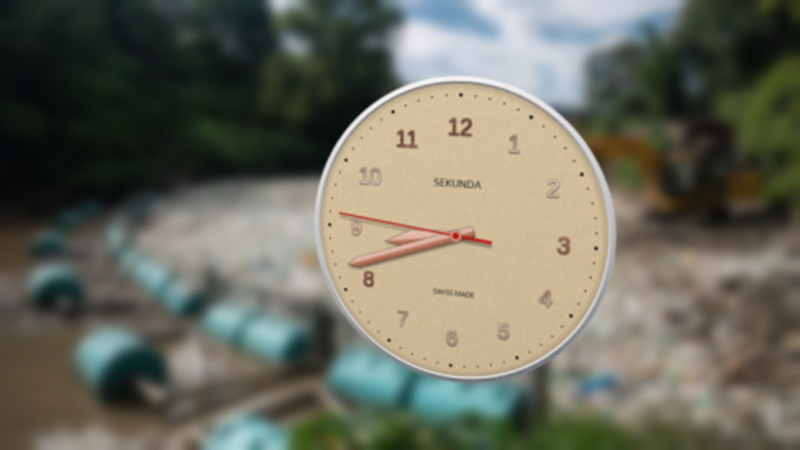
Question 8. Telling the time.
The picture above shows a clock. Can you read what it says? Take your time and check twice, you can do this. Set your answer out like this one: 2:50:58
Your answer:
8:41:46
